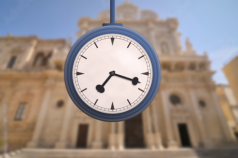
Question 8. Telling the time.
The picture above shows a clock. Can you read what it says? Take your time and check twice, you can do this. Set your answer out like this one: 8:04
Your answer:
7:18
